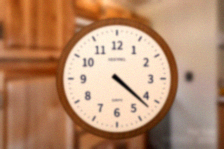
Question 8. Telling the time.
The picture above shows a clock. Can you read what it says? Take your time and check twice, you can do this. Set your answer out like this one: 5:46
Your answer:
4:22
